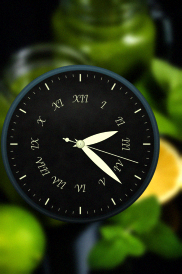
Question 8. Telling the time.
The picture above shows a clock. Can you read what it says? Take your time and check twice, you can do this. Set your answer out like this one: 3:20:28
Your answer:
2:22:18
